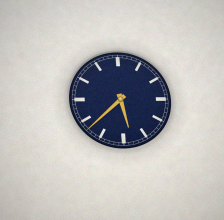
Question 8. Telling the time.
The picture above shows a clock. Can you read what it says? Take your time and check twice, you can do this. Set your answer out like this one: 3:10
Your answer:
5:38
